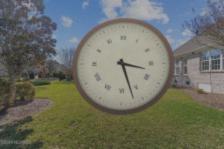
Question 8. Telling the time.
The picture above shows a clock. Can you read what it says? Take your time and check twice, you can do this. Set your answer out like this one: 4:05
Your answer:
3:27
